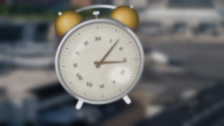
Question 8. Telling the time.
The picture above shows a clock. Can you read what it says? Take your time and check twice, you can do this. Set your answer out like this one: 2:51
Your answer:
3:07
